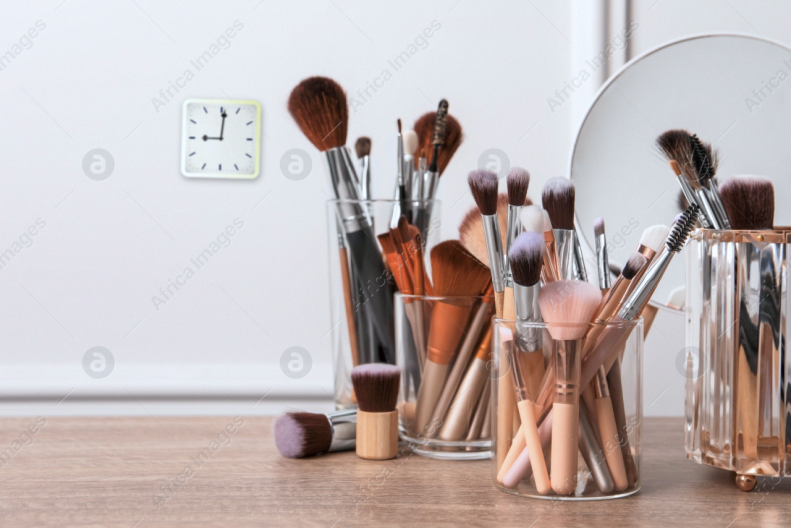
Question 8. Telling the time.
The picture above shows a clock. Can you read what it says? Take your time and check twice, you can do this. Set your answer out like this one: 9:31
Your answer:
9:01
